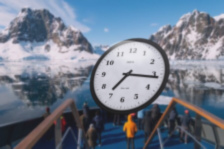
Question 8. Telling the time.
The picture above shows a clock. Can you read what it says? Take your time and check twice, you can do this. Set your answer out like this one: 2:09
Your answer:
7:16
